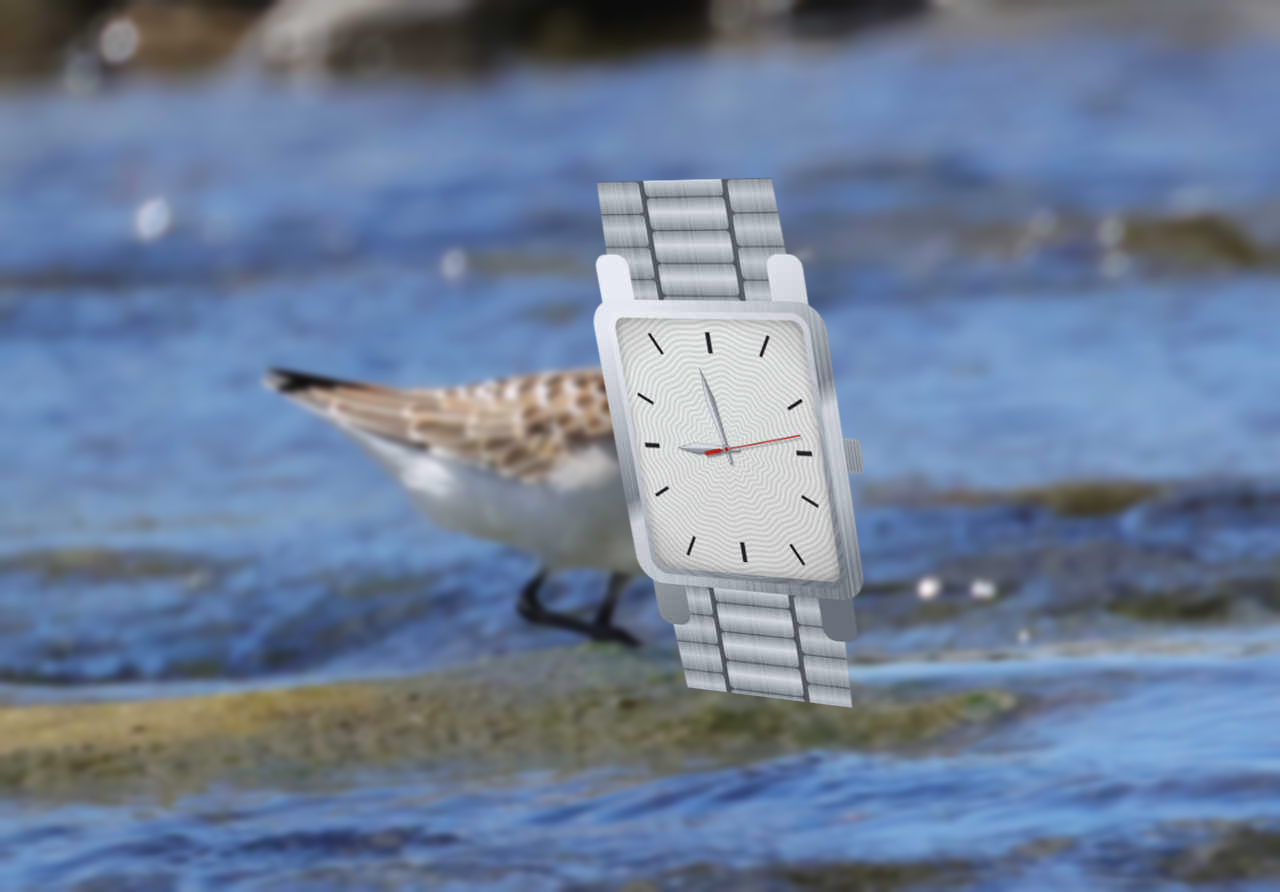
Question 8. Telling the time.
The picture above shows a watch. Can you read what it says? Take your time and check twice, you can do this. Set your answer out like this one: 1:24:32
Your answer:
8:58:13
